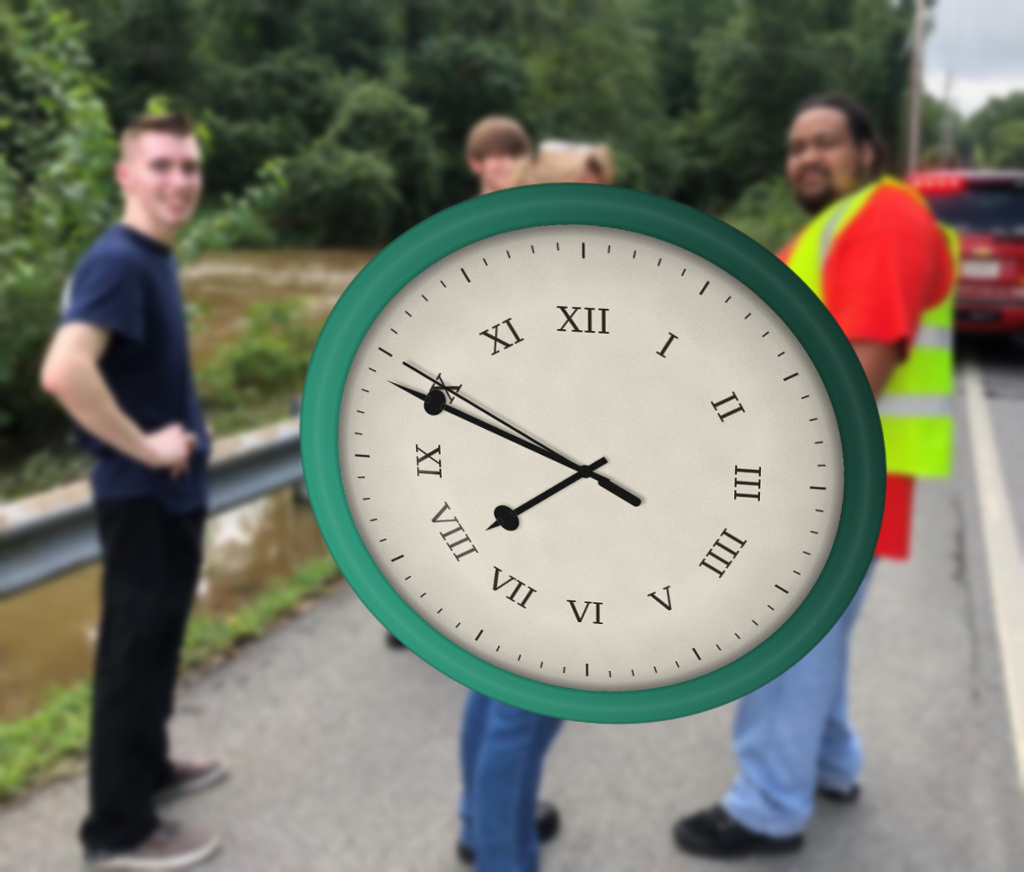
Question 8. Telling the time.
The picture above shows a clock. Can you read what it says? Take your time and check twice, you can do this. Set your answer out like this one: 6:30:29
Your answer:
7:48:50
